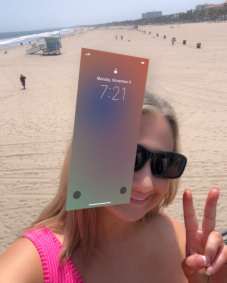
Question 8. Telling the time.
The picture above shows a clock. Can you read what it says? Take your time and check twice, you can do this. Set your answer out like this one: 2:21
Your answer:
7:21
